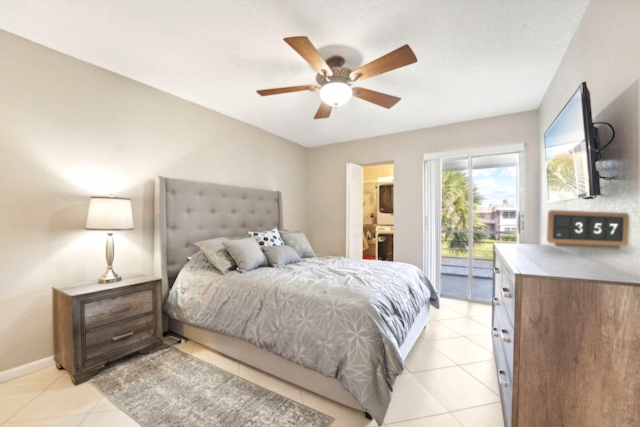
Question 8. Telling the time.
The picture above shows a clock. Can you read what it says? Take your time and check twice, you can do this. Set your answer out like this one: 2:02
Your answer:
3:57
